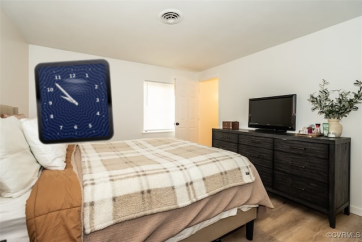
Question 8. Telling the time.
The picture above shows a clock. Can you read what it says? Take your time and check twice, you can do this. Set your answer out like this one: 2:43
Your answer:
9:53
